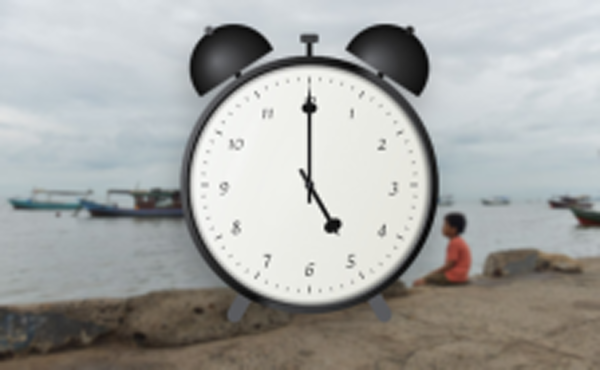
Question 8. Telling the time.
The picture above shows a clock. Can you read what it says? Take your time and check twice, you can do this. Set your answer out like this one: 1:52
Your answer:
5:00
